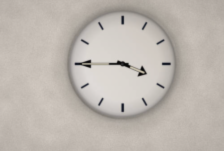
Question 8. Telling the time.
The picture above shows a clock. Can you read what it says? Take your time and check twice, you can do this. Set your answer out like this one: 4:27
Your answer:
3:45
